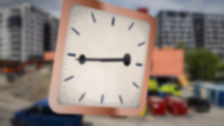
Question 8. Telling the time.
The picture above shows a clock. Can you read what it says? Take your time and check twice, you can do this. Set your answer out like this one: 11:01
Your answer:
2:44
